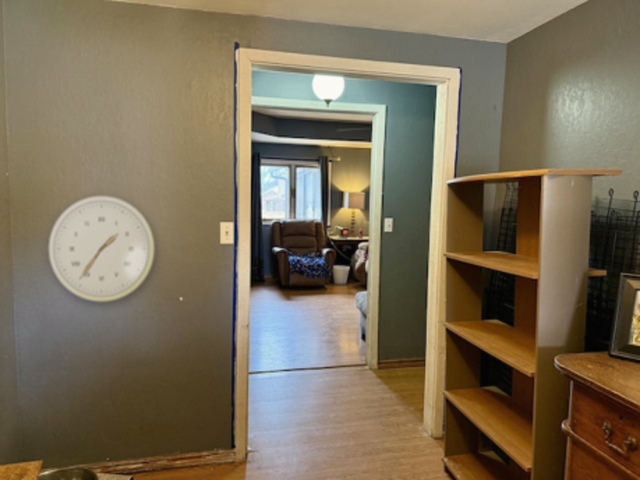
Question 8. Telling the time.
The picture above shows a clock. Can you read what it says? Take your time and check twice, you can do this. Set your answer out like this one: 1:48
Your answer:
1:36
